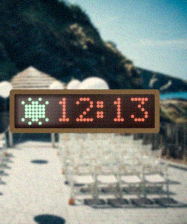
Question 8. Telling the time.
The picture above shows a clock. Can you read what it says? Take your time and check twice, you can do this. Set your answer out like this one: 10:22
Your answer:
12:13
